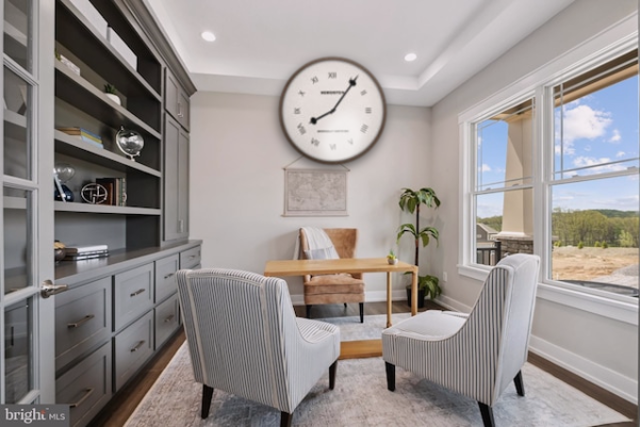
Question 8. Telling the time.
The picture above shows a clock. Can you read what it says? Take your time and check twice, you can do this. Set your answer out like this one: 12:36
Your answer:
8:06
